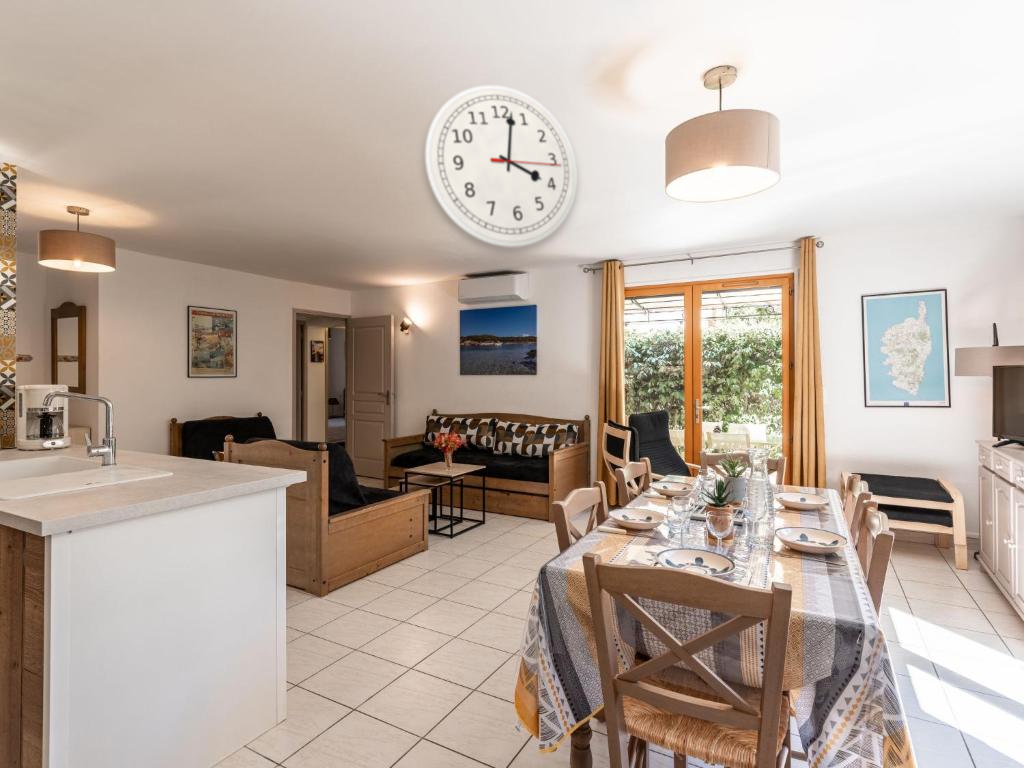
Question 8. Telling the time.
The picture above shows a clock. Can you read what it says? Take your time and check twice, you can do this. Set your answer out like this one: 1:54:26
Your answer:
4:02:16
